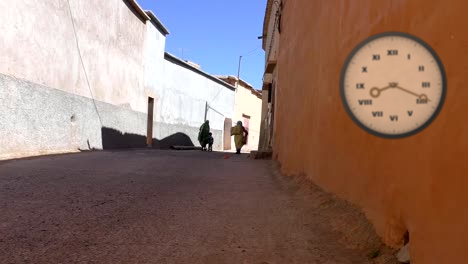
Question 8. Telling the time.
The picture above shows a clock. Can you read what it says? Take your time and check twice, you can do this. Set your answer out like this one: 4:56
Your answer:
8:19
